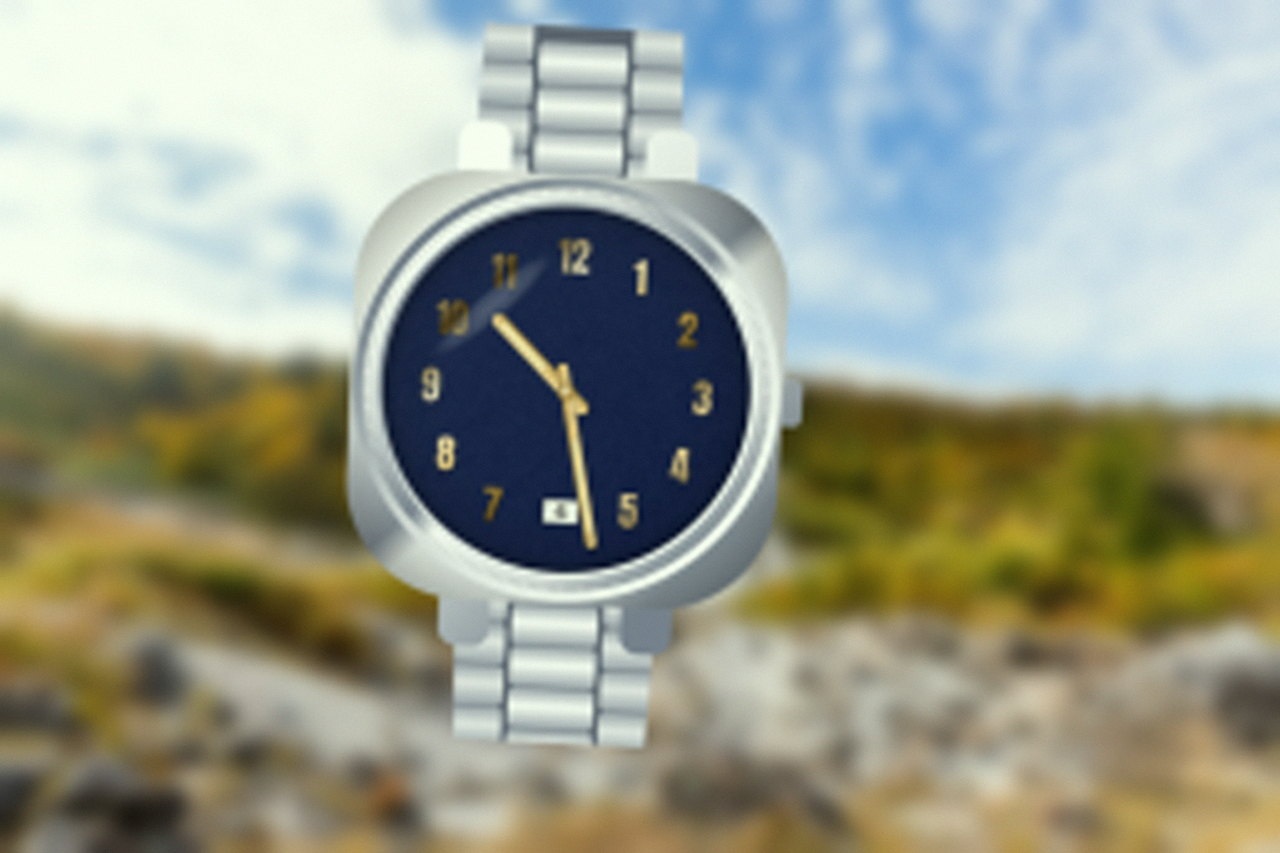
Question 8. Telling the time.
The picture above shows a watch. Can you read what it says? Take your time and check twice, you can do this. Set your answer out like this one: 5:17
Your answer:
10:28
